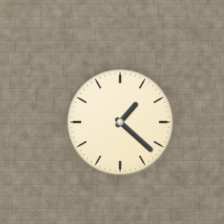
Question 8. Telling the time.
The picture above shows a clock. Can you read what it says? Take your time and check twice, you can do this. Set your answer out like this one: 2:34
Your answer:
1:22
